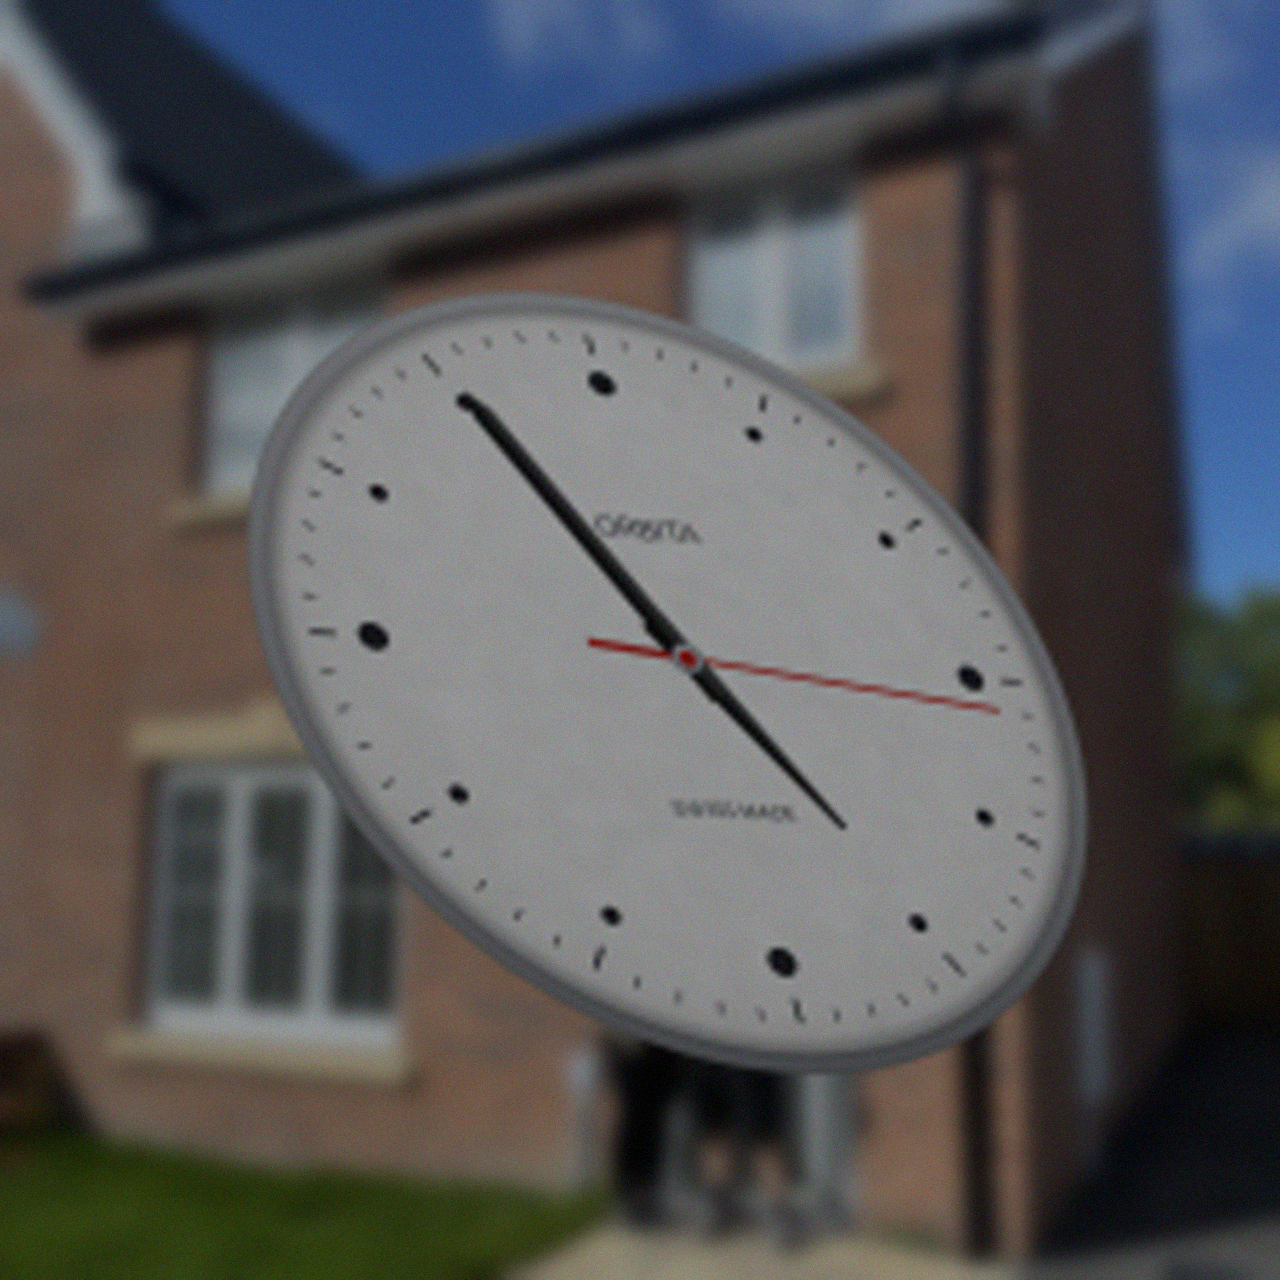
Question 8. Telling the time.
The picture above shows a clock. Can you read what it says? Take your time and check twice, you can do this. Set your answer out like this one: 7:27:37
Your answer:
4:55:16
